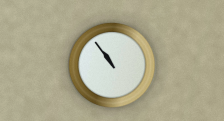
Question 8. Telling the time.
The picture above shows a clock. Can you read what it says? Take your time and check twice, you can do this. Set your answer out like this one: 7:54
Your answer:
10:54
